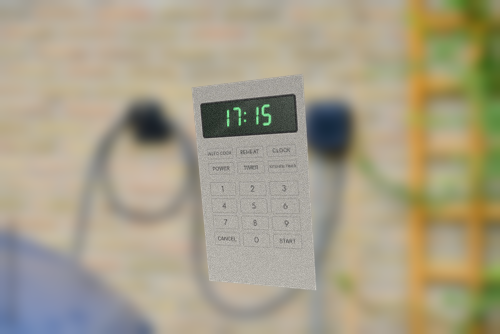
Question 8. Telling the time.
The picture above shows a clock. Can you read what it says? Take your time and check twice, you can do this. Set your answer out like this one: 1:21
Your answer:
17:15
